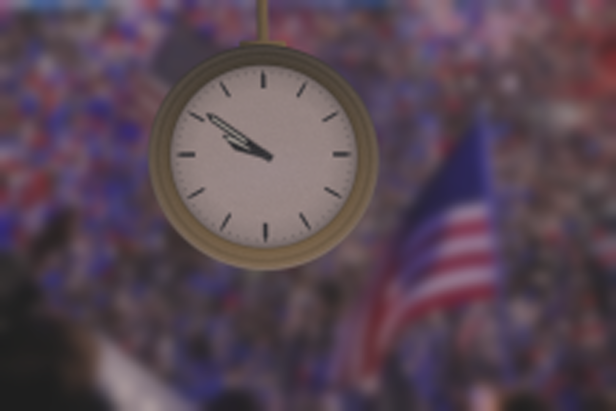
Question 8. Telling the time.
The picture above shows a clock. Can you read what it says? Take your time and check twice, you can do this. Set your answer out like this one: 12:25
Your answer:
9:51
